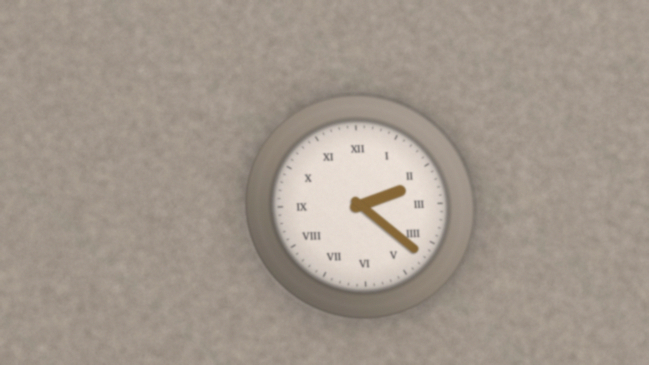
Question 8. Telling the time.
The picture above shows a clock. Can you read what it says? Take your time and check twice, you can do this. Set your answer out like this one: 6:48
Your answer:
2:22
